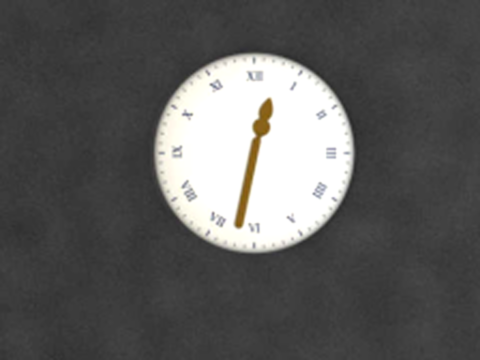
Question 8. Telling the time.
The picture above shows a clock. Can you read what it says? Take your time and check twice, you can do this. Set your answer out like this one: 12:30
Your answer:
12:32
